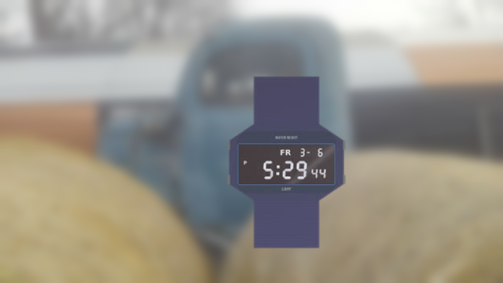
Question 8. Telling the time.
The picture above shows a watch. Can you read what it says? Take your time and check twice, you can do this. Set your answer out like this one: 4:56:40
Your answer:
5:29:44
